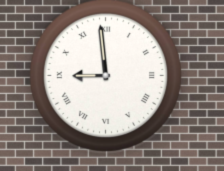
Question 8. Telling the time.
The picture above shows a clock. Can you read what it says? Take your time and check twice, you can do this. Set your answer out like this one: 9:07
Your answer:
8:59
